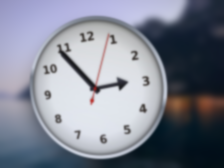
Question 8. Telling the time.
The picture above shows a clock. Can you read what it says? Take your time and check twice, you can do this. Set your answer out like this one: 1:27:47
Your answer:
2:54:04
